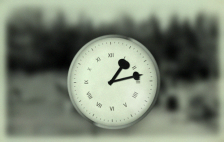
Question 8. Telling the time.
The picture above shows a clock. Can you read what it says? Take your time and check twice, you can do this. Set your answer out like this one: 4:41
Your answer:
1:13
